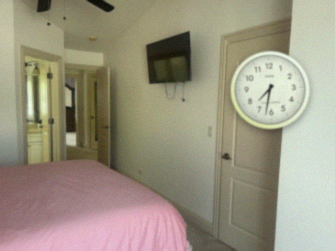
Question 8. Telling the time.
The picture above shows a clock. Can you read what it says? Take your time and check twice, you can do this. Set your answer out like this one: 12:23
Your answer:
7:32
